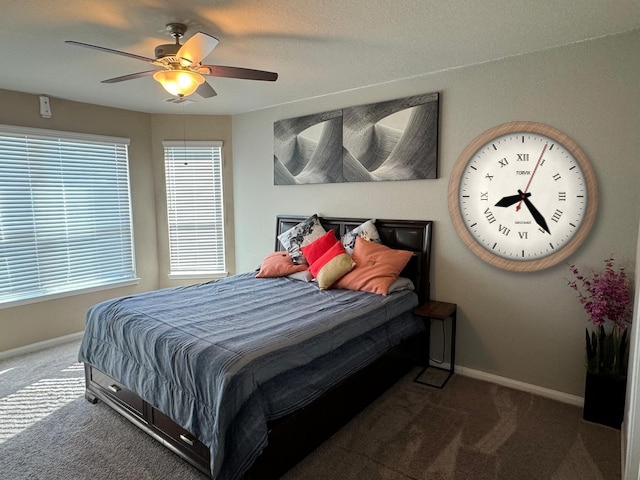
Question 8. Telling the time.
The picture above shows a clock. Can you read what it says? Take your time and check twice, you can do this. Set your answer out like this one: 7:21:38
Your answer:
8:24:04
